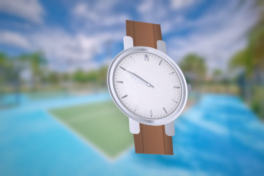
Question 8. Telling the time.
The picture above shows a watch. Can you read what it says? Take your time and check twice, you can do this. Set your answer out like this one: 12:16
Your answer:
9:50
